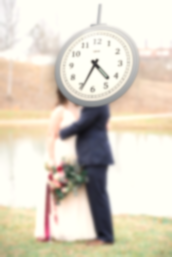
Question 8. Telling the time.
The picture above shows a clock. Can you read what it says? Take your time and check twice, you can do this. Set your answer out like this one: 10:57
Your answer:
4:34
